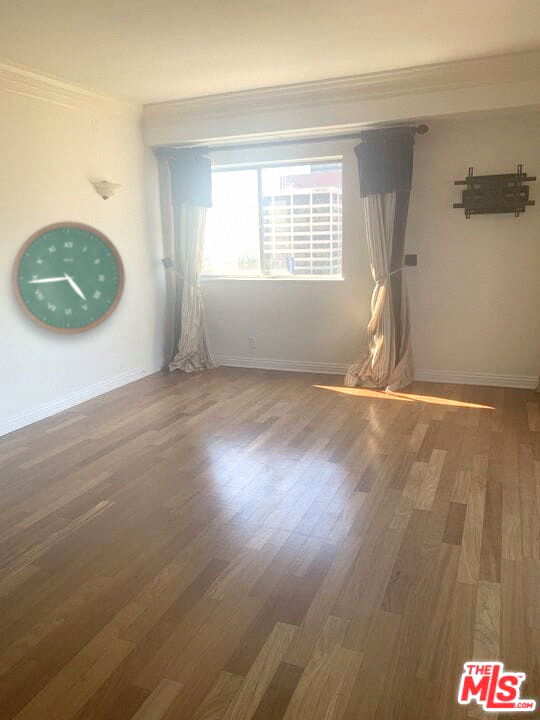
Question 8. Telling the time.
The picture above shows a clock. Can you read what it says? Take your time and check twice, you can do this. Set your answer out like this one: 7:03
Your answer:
4:44
